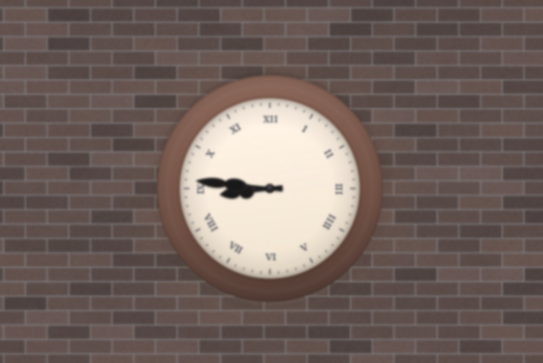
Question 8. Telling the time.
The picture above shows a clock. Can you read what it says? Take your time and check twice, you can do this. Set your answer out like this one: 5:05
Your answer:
8:46
